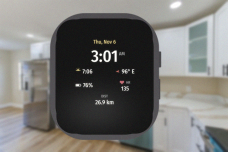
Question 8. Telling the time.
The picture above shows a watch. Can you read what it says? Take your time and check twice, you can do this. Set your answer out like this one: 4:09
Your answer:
3:01
